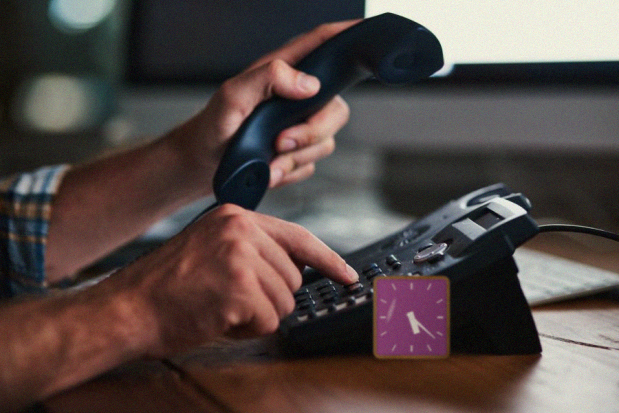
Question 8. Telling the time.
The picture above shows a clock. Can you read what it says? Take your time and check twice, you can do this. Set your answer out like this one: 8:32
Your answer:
5:22
